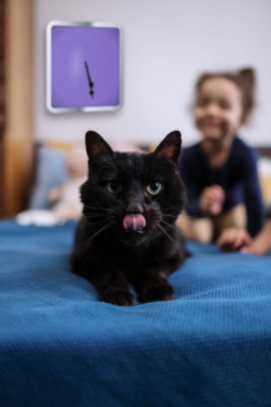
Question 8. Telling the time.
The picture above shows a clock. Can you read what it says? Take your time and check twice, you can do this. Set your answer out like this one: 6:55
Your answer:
5:28
